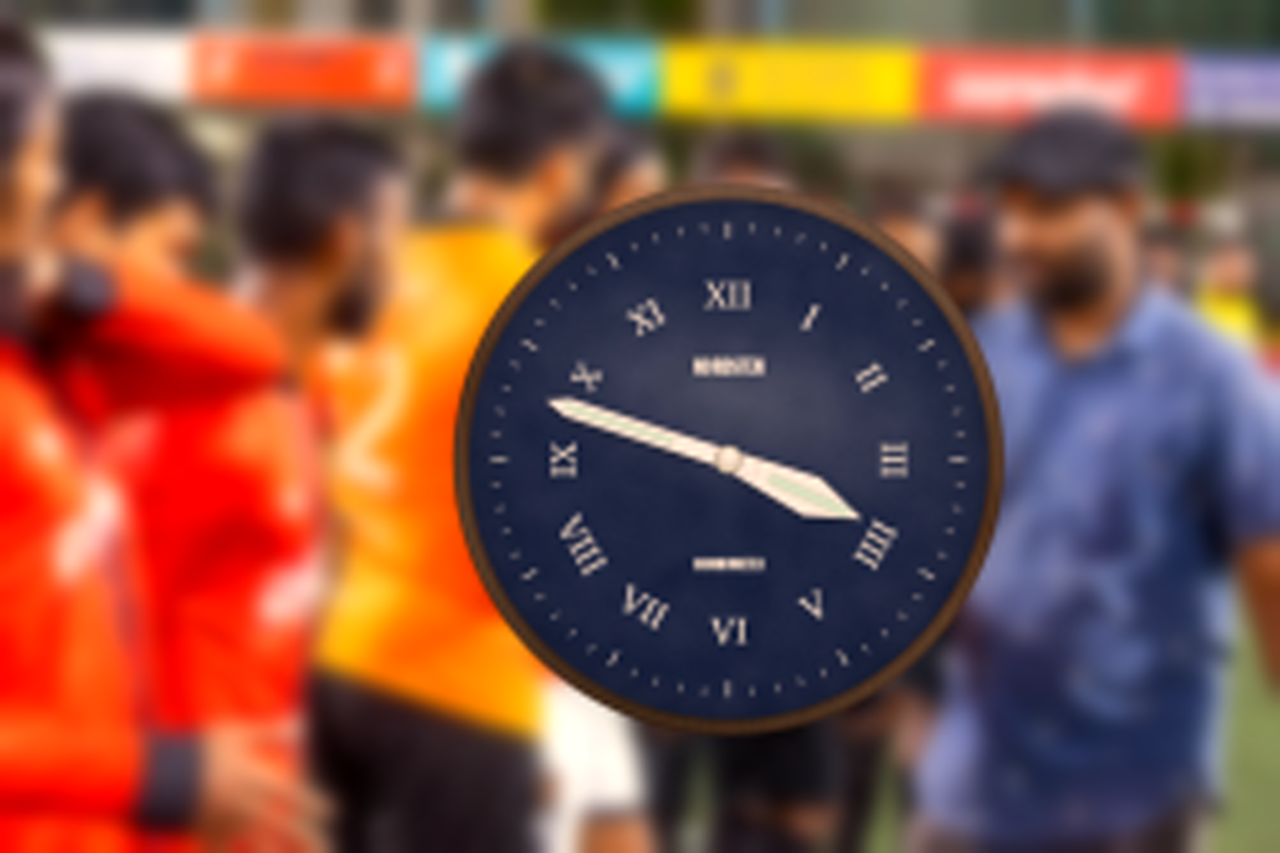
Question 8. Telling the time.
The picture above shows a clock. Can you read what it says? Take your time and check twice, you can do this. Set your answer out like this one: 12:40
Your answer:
3:48
